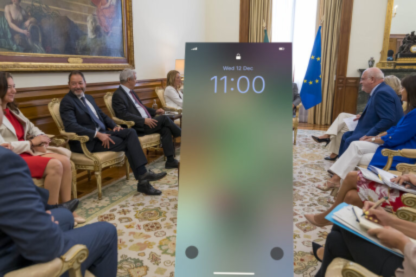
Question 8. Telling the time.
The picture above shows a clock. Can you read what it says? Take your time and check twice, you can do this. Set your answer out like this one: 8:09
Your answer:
11:00
